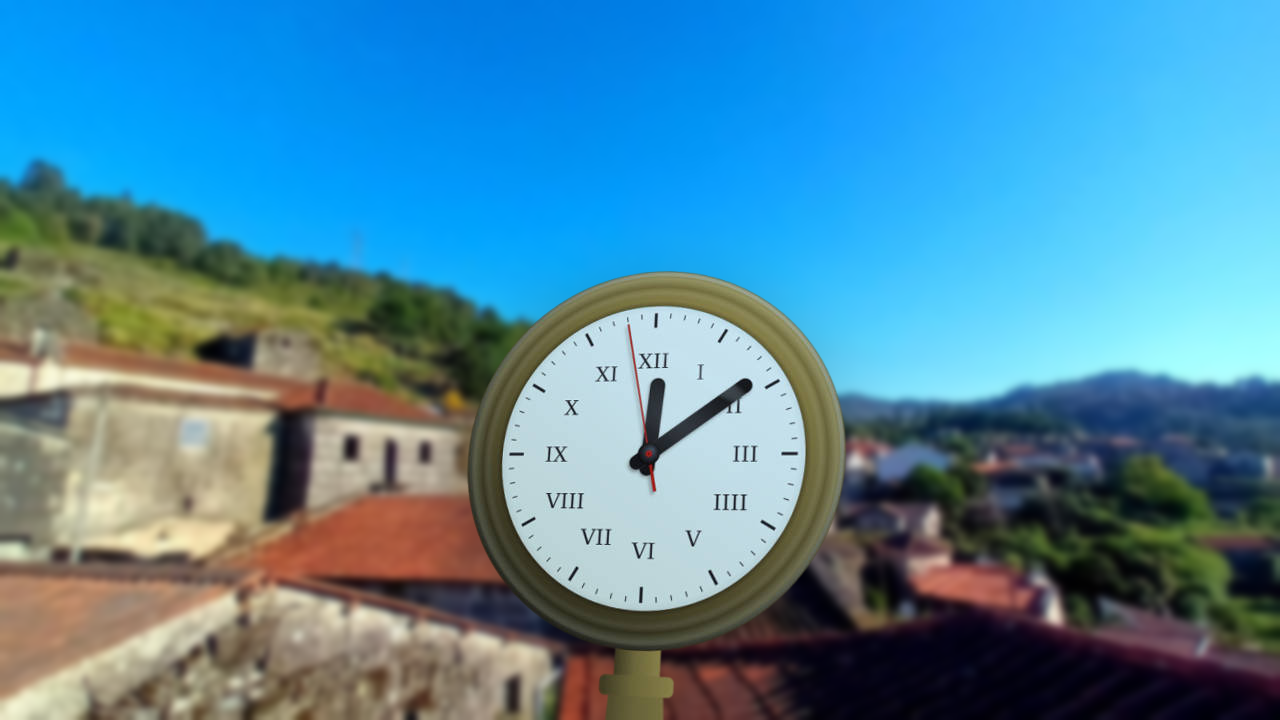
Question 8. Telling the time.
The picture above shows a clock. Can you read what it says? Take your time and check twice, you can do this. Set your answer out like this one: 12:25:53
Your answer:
12:08:58
